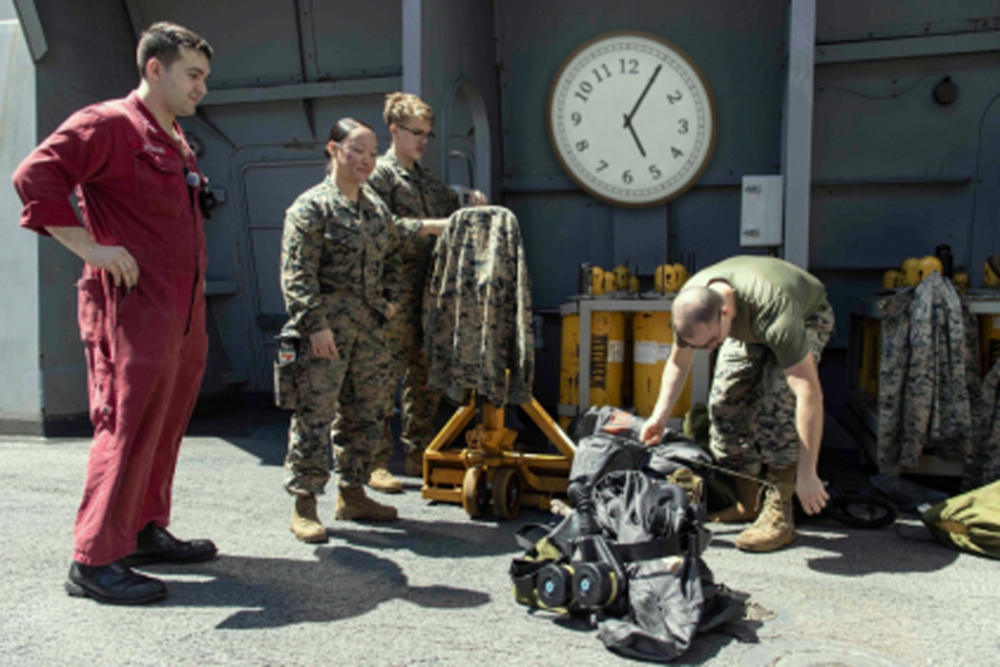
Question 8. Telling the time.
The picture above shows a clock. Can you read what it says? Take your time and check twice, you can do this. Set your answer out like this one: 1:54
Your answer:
5:05
